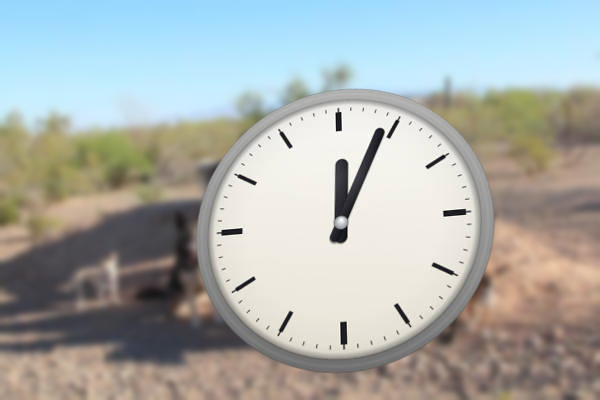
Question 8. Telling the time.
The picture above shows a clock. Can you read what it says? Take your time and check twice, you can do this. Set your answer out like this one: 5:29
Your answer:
12:04
